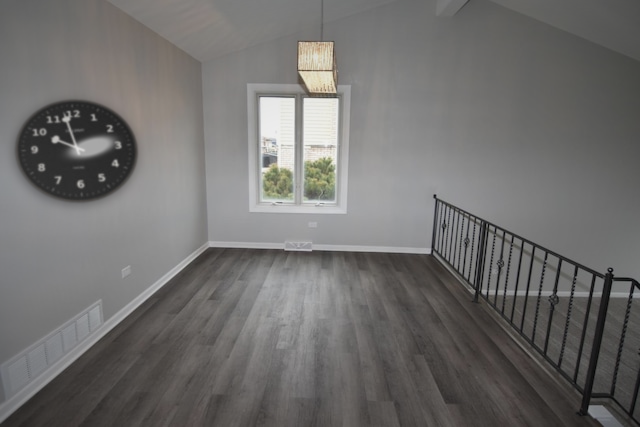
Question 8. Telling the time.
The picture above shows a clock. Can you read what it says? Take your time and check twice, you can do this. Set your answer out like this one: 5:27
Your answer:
9:58
